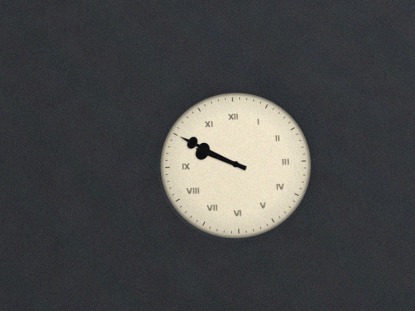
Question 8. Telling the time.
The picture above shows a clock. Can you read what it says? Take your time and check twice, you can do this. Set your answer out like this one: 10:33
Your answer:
9:50
